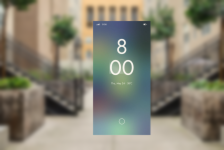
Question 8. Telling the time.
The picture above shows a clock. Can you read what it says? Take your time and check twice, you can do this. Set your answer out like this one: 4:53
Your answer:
8:00
